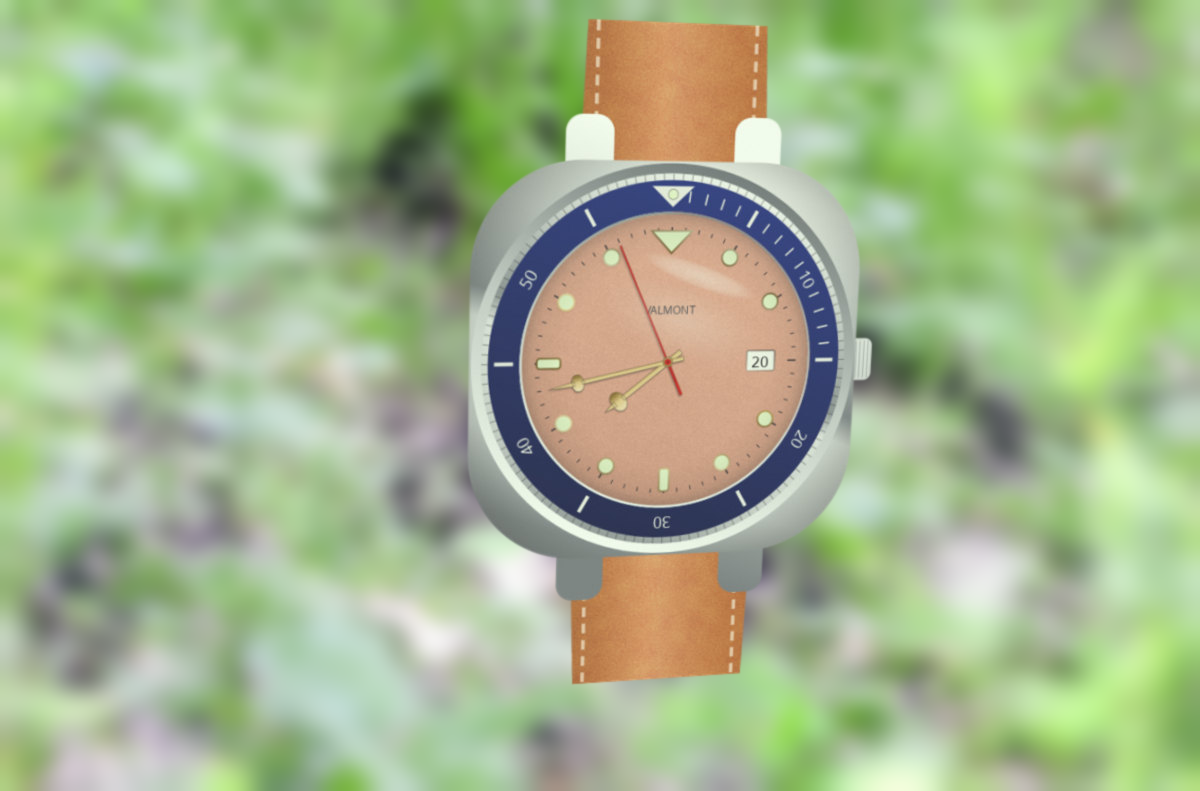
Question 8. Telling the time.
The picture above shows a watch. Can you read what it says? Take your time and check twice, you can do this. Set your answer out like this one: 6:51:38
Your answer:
7:42:56
